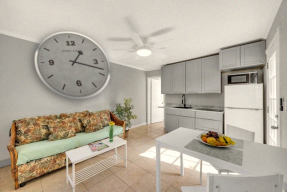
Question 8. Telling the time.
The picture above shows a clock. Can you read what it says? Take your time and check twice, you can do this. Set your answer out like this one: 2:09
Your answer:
1:18
